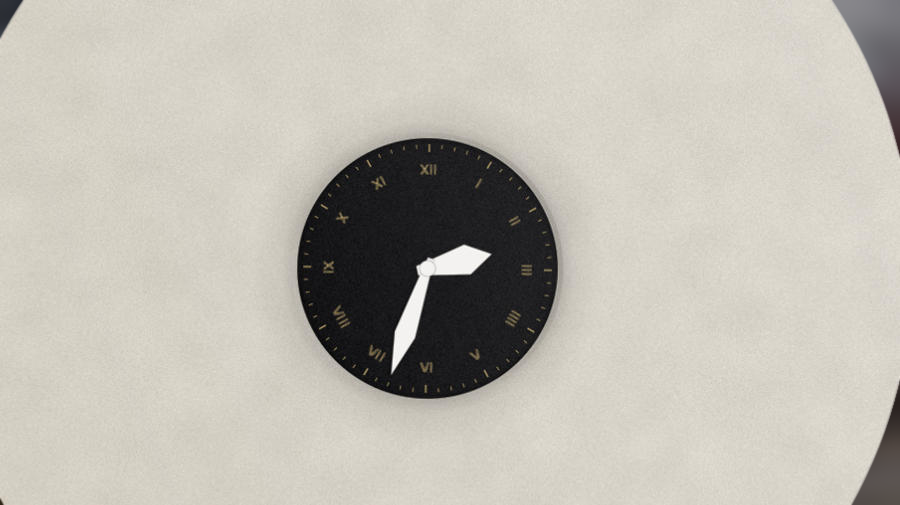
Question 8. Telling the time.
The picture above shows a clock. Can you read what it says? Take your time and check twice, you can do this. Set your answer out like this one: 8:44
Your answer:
2:33
